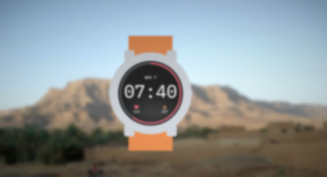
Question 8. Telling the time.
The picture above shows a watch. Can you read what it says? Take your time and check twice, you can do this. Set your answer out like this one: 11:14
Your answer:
7:40
